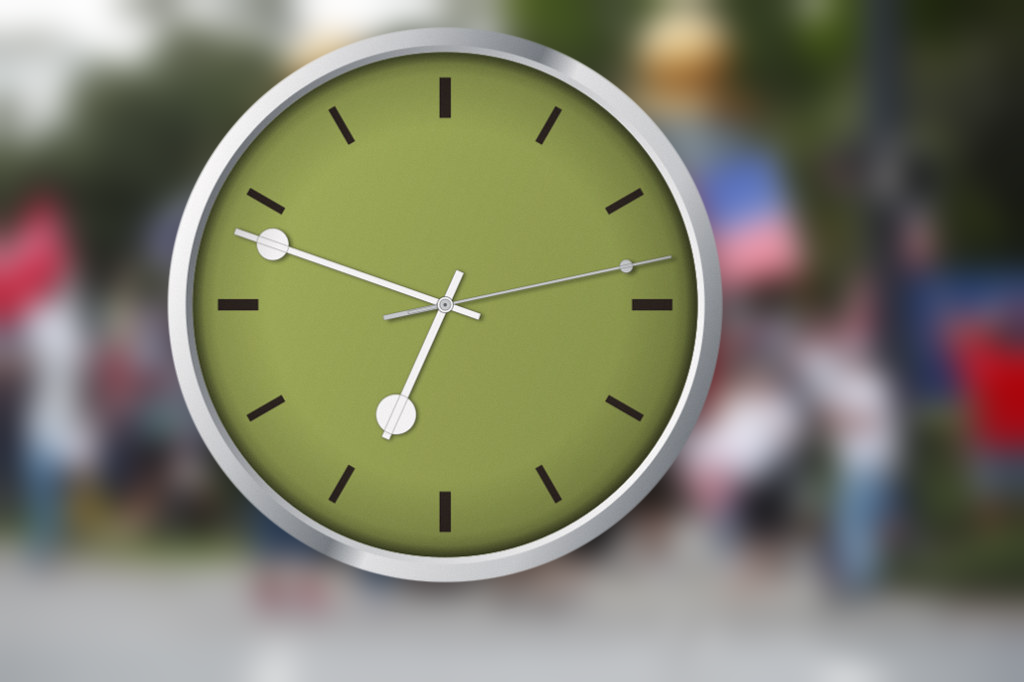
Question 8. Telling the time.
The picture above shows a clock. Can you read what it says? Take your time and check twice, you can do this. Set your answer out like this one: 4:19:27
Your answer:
6:48:13
